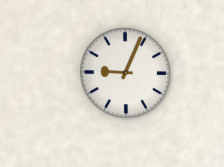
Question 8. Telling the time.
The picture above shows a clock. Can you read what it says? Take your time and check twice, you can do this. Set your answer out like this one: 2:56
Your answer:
9:04
